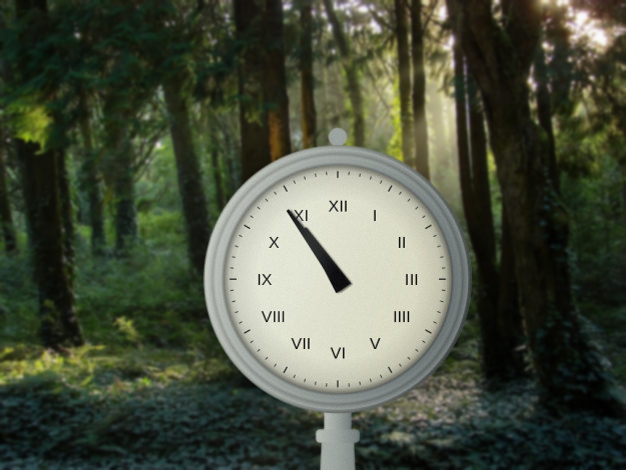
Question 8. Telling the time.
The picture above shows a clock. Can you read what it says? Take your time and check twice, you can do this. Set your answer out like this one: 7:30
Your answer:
10:54
